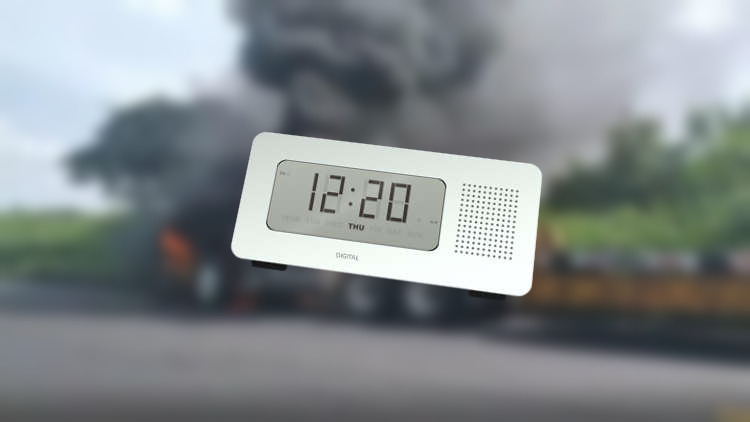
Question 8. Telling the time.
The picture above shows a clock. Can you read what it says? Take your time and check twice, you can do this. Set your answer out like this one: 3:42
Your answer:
12:20
